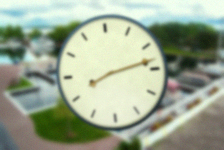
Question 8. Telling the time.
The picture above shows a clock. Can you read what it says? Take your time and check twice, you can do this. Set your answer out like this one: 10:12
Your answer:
8:13
